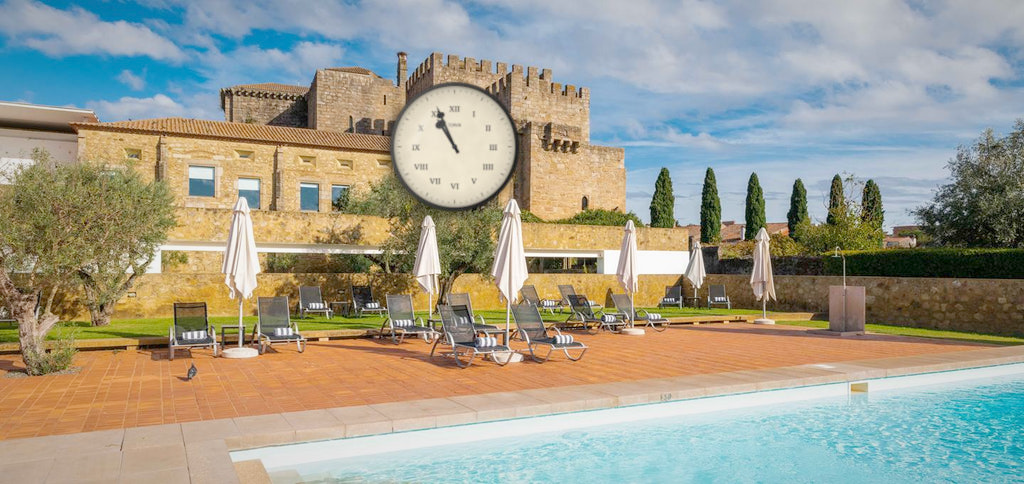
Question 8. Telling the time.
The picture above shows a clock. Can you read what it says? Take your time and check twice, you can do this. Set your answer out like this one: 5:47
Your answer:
10:56
